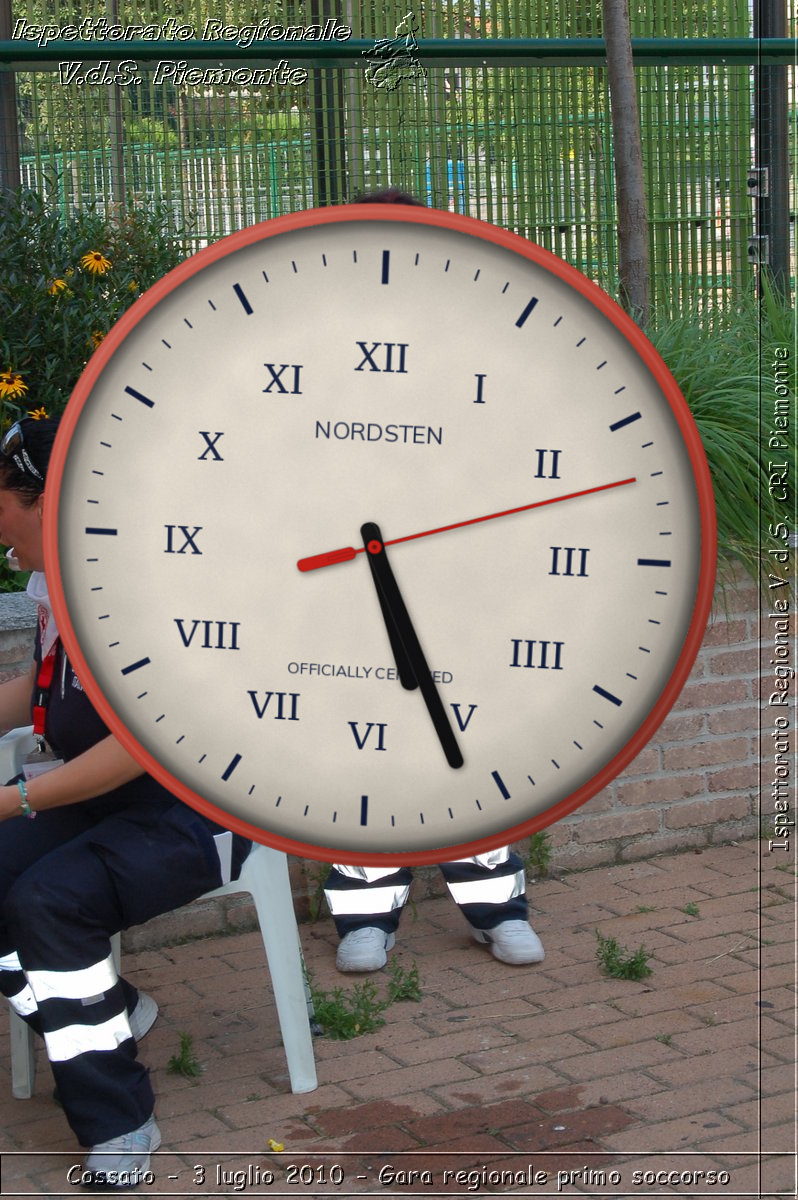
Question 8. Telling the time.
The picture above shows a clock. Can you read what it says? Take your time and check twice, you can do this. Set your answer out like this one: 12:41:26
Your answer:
5:26:12
